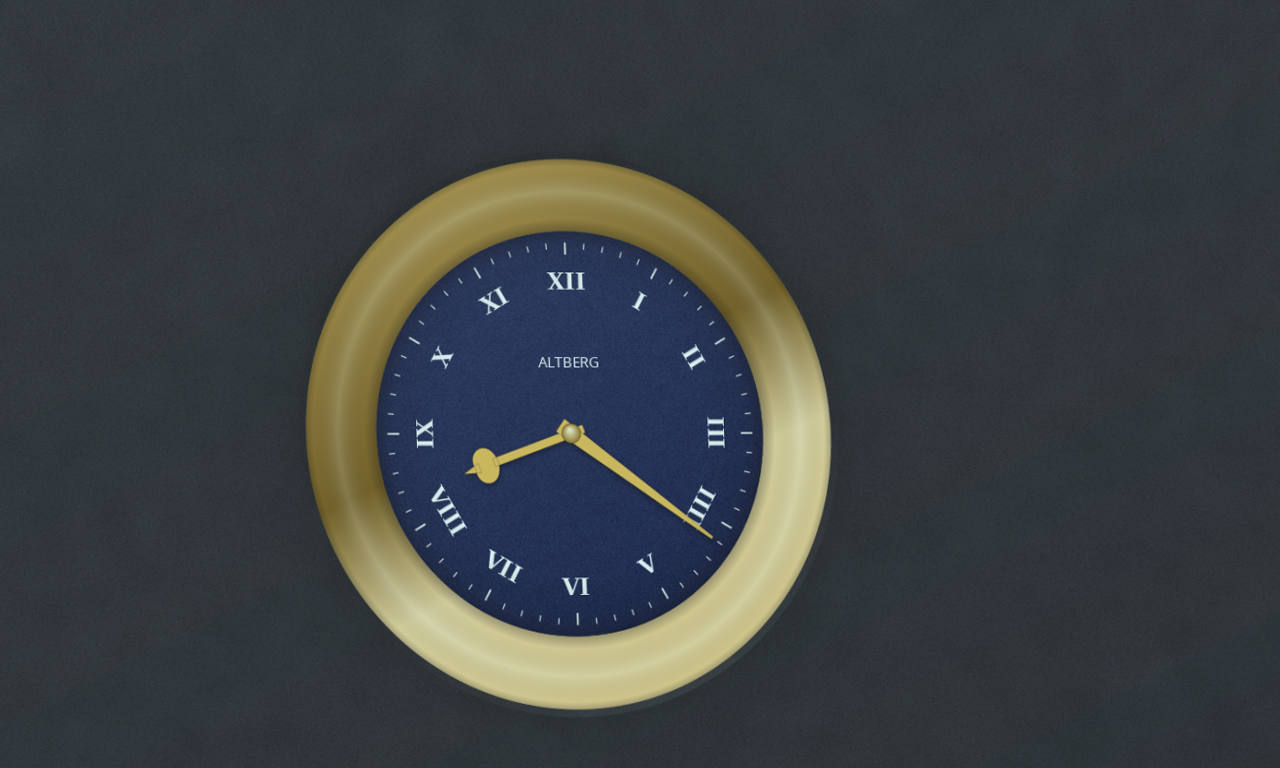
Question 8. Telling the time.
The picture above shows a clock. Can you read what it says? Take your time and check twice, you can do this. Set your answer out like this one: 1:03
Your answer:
8:21
